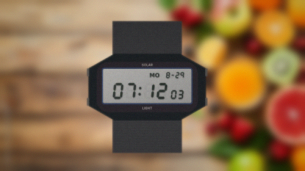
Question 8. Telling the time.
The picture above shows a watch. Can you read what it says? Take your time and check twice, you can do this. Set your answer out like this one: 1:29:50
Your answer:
7:12:03
